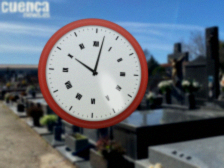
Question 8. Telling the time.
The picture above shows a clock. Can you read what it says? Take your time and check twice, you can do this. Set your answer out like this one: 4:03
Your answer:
10:02
